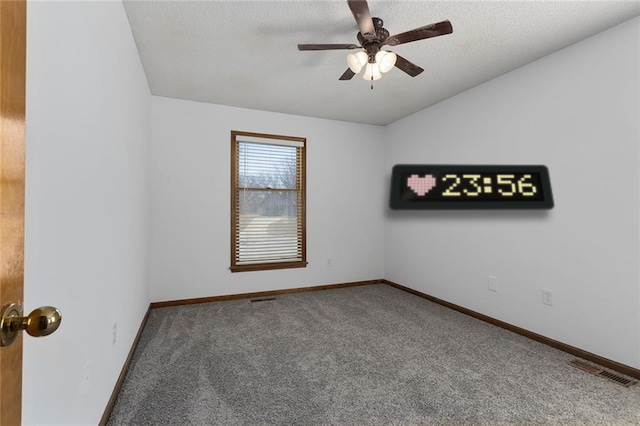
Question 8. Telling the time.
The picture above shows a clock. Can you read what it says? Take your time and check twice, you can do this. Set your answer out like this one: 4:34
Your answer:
23:56
